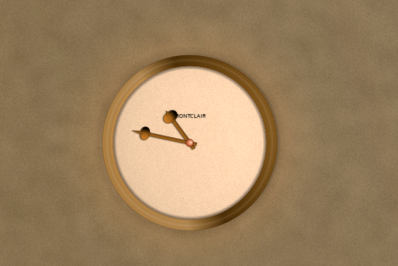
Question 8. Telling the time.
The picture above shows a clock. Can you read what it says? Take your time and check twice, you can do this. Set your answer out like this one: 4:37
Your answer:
10:47
